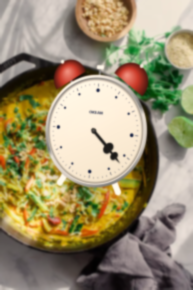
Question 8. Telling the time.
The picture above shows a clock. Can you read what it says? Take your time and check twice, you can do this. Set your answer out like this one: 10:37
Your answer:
4:22
